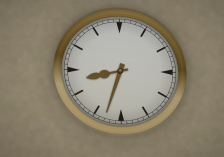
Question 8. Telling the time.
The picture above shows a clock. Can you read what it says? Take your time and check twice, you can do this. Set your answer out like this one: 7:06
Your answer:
8:33
